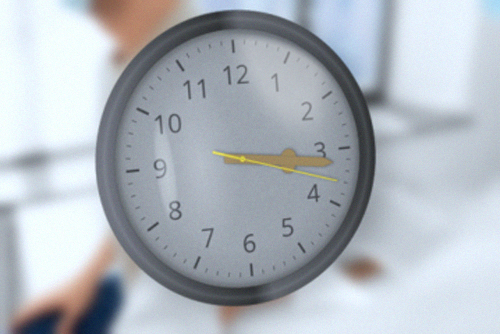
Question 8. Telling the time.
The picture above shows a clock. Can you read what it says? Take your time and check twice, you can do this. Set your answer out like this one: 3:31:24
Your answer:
3:16:18
